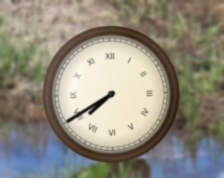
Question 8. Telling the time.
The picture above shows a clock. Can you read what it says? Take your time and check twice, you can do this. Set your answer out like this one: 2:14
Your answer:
7:40
